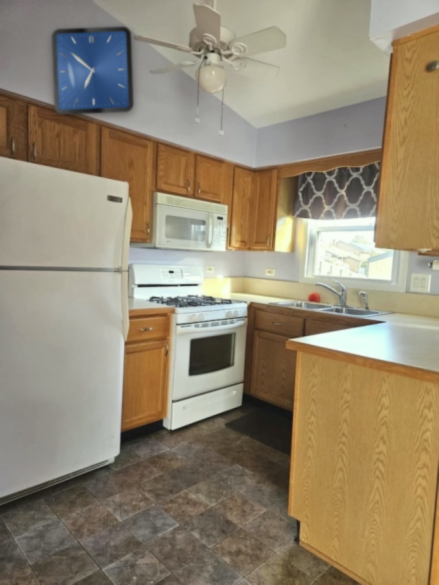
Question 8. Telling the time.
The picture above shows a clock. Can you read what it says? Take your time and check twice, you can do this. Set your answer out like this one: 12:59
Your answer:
6:52
